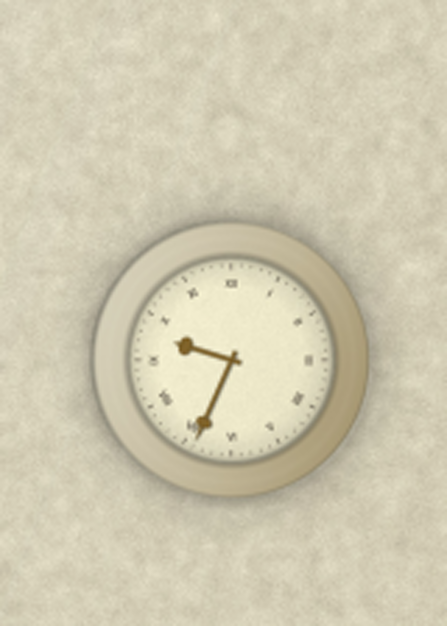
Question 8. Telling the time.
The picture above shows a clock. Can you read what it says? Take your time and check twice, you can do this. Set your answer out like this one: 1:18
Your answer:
9:34
